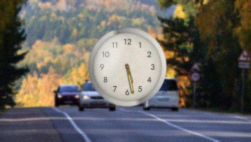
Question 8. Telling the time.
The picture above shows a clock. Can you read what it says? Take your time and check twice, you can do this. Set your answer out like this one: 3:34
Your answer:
5:28
